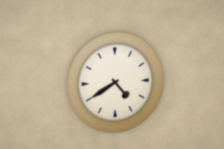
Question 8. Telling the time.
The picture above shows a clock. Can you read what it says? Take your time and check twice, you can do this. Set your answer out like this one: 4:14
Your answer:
4:40
